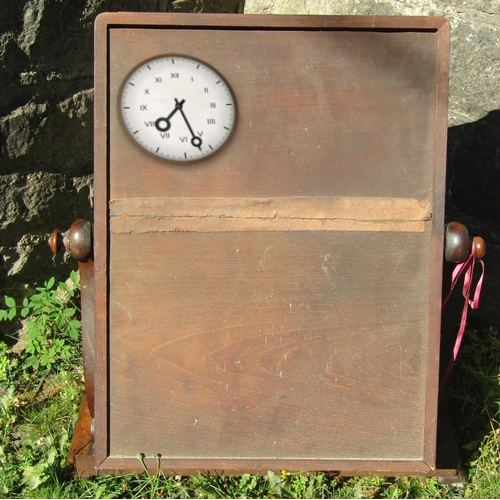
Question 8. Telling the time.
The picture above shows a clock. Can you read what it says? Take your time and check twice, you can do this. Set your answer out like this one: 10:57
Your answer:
7:27
